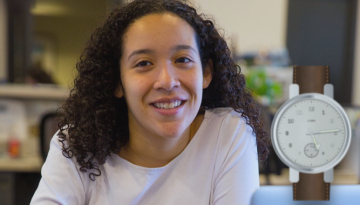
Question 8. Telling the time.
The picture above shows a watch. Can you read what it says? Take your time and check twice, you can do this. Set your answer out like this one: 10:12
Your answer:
5:14
